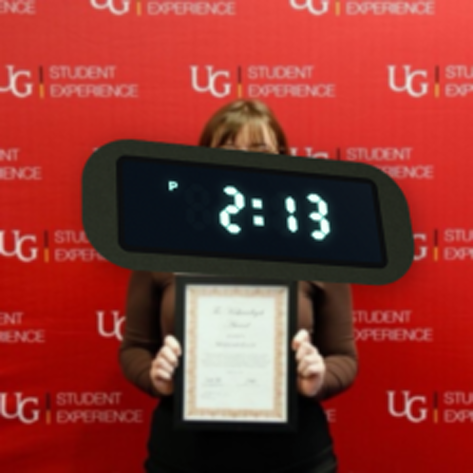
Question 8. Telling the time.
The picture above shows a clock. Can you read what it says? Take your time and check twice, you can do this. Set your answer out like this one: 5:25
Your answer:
2:13
